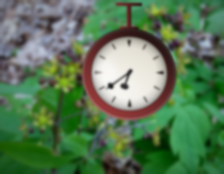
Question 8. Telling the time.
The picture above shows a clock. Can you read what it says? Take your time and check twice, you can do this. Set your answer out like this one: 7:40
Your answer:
6:39
